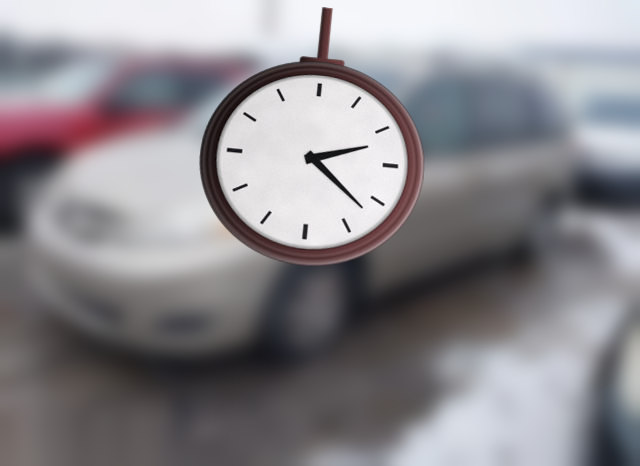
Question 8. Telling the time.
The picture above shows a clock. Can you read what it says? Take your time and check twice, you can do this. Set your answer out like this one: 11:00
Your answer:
2:22
